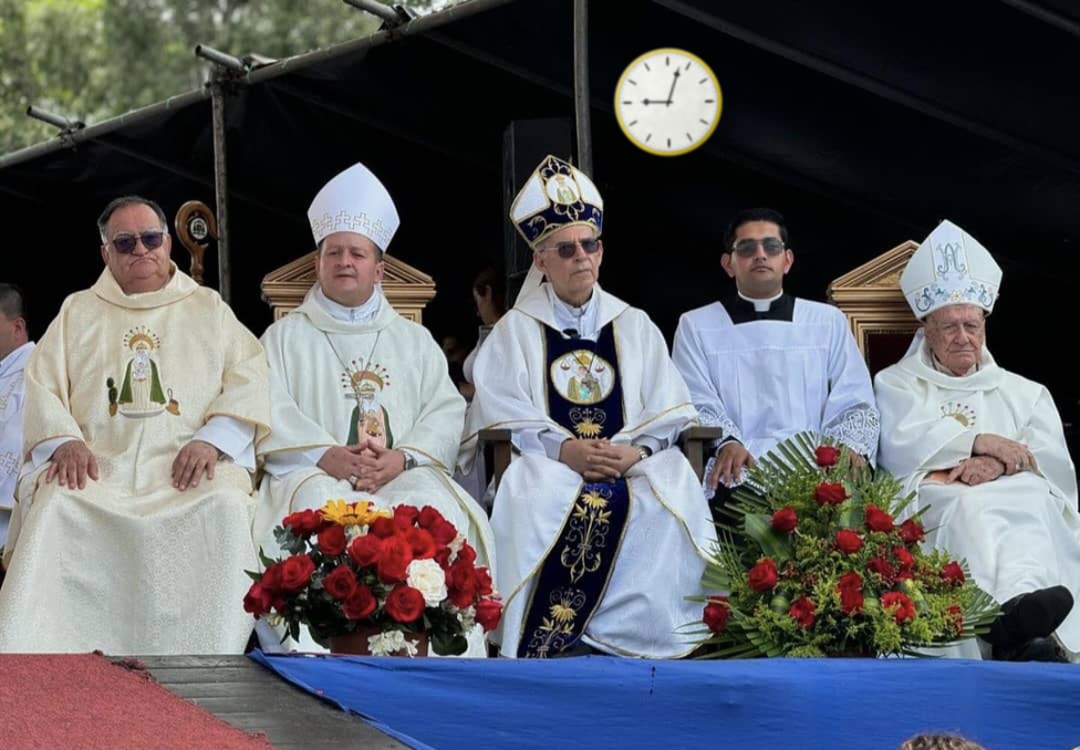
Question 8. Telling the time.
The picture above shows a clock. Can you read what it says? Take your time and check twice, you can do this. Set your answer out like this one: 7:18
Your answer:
9:03
